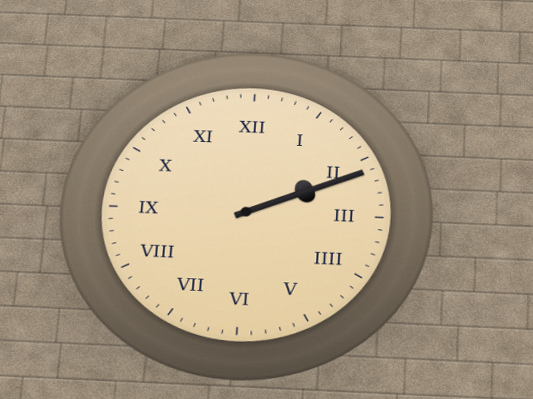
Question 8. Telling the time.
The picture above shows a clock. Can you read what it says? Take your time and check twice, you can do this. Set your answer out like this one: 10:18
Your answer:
2:11
